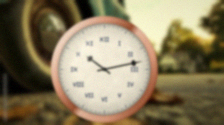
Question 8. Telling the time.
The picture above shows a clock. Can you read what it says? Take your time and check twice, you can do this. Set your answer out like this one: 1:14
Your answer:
10:13
